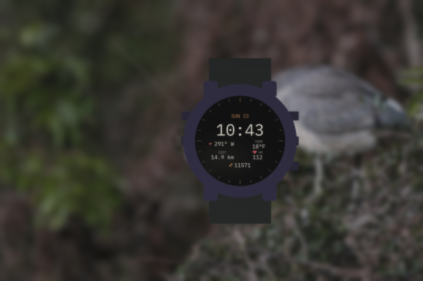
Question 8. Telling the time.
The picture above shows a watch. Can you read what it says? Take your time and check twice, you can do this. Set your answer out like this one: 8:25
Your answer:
10:43
